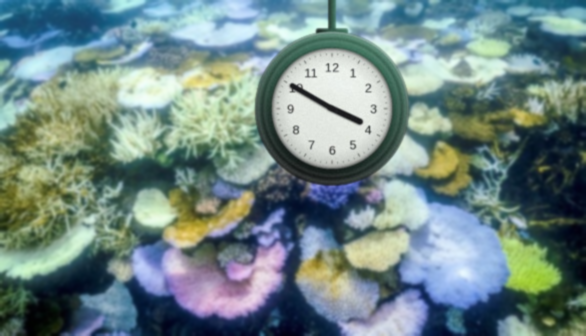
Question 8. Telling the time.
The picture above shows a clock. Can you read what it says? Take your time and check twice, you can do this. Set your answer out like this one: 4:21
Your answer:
3:50
